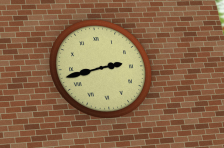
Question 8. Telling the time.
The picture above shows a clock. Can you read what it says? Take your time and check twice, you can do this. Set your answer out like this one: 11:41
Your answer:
2:43
